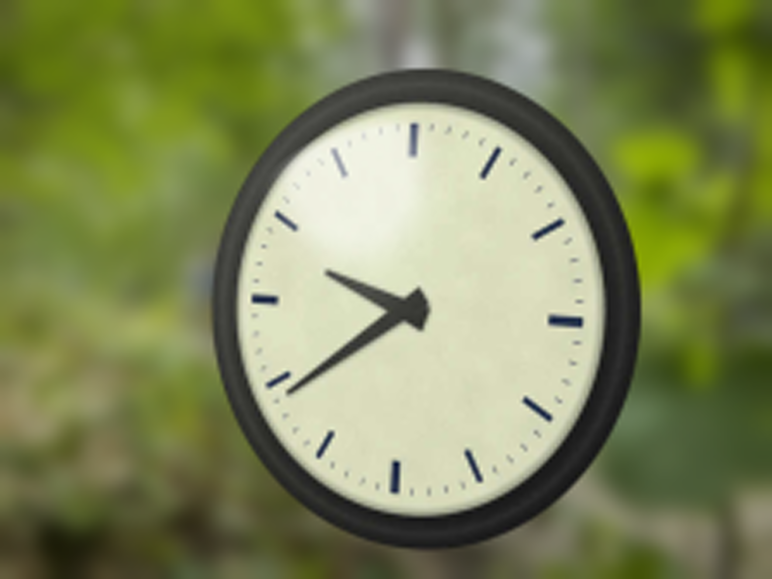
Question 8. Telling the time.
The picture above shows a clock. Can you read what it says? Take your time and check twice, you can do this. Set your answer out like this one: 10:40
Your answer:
9:39
